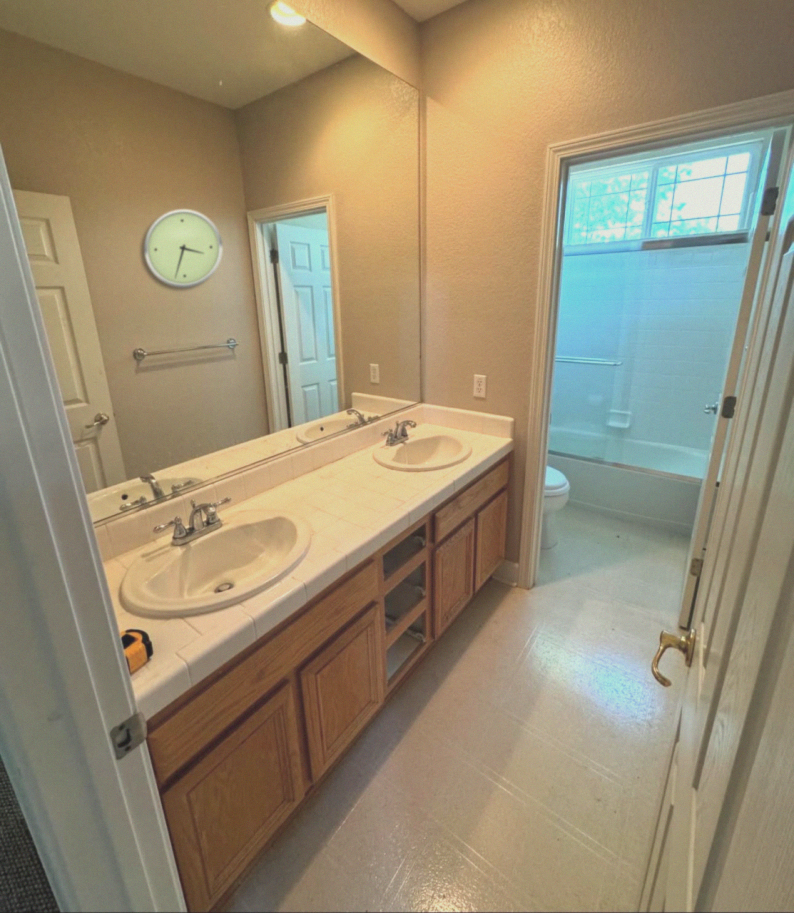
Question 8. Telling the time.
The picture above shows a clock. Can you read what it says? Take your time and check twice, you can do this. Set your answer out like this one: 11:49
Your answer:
3:33
